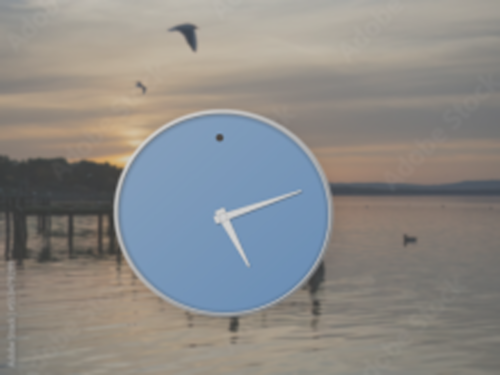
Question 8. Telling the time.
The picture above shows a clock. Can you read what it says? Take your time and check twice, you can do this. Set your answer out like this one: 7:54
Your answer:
5:12
